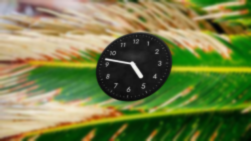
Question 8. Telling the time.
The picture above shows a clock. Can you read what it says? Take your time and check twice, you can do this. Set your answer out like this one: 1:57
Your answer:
4:47
